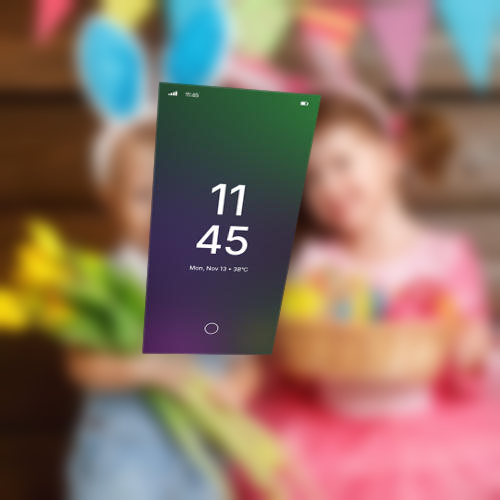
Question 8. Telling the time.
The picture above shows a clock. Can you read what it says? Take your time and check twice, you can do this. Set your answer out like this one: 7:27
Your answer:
11:45
